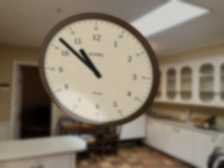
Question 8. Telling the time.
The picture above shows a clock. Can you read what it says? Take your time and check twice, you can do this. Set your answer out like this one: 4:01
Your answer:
10:52
